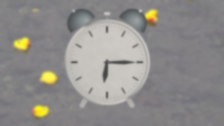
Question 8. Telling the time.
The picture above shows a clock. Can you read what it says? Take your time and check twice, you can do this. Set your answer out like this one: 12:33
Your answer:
6:15
